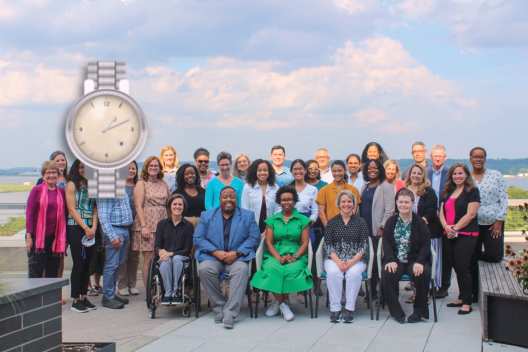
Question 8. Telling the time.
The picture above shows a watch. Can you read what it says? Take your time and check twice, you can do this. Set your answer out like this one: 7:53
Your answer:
1:11
